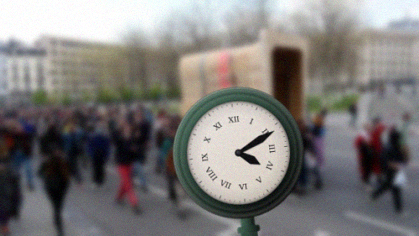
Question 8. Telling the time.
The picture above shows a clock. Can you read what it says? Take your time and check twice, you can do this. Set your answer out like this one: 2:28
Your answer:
4:11
